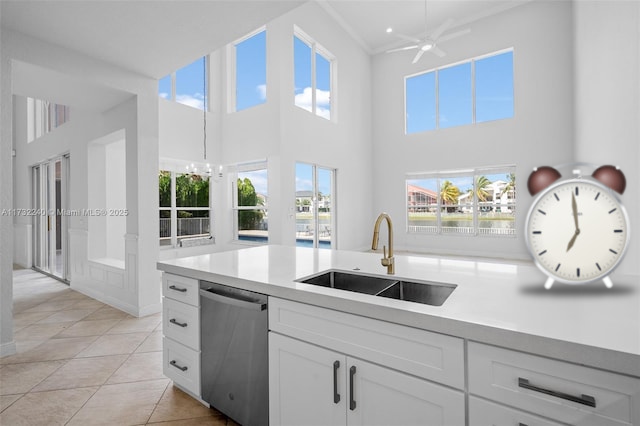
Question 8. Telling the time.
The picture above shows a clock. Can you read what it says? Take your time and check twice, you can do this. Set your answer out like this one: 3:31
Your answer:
6:59
